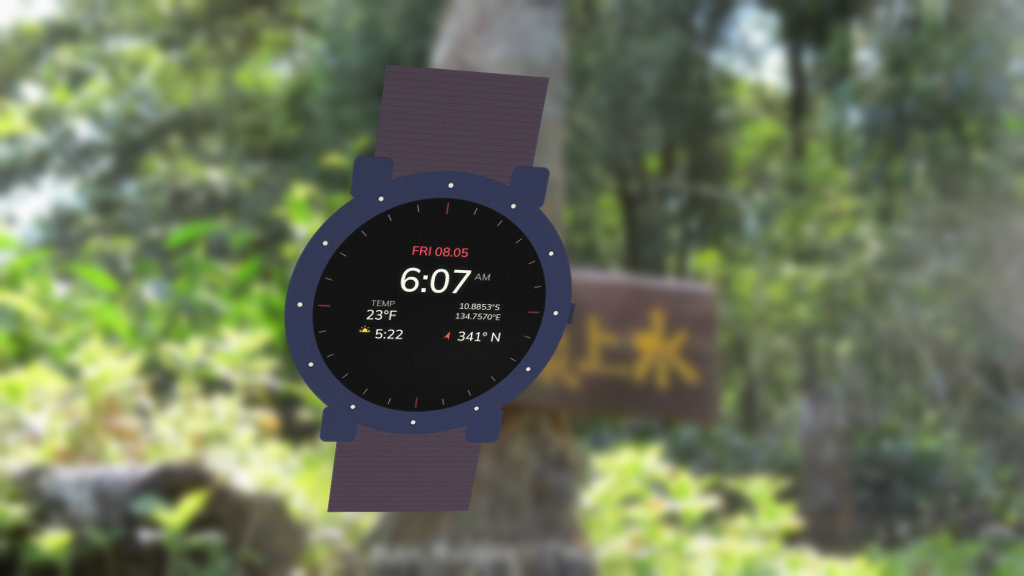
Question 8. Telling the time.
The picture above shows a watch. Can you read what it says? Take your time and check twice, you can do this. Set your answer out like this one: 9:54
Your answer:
6:07
